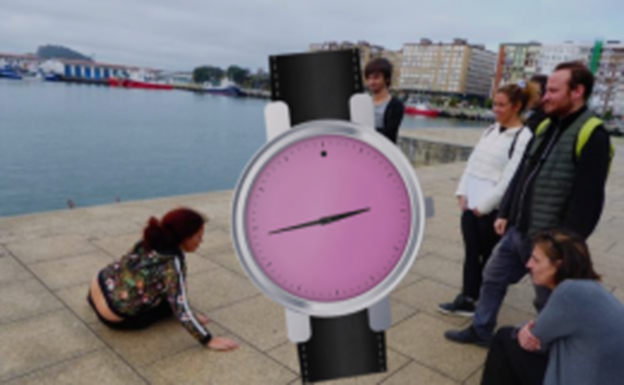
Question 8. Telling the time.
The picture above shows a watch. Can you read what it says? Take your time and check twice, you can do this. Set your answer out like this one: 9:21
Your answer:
2:44
